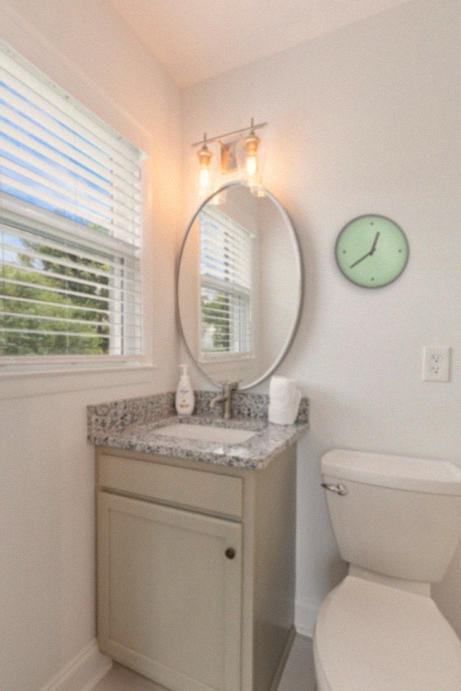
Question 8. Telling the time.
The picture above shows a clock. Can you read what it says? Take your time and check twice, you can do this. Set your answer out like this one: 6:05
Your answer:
12:39
